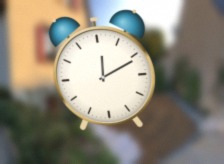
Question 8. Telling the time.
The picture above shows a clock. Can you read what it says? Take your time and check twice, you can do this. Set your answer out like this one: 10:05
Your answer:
12:11
